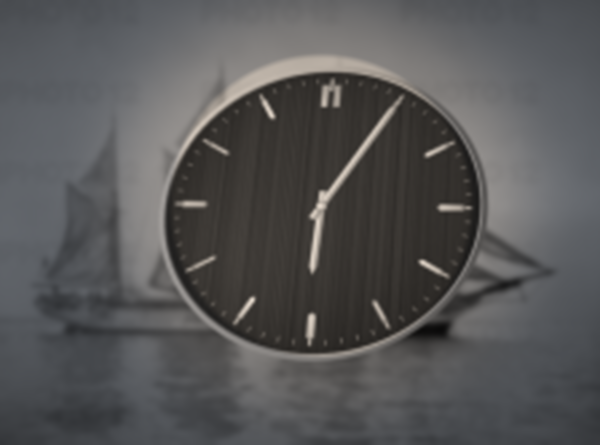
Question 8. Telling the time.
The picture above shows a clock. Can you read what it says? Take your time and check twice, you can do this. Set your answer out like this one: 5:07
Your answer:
6:05
